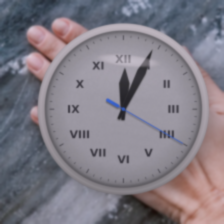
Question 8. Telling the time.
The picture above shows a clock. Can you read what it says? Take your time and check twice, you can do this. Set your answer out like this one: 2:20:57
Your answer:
12:04:20
